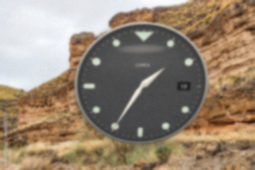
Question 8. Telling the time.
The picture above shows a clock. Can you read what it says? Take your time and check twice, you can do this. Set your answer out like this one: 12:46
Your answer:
1:35
